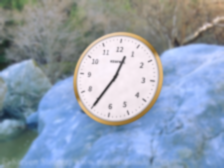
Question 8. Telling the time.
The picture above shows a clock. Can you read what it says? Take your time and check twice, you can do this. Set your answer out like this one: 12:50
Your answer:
12:35
